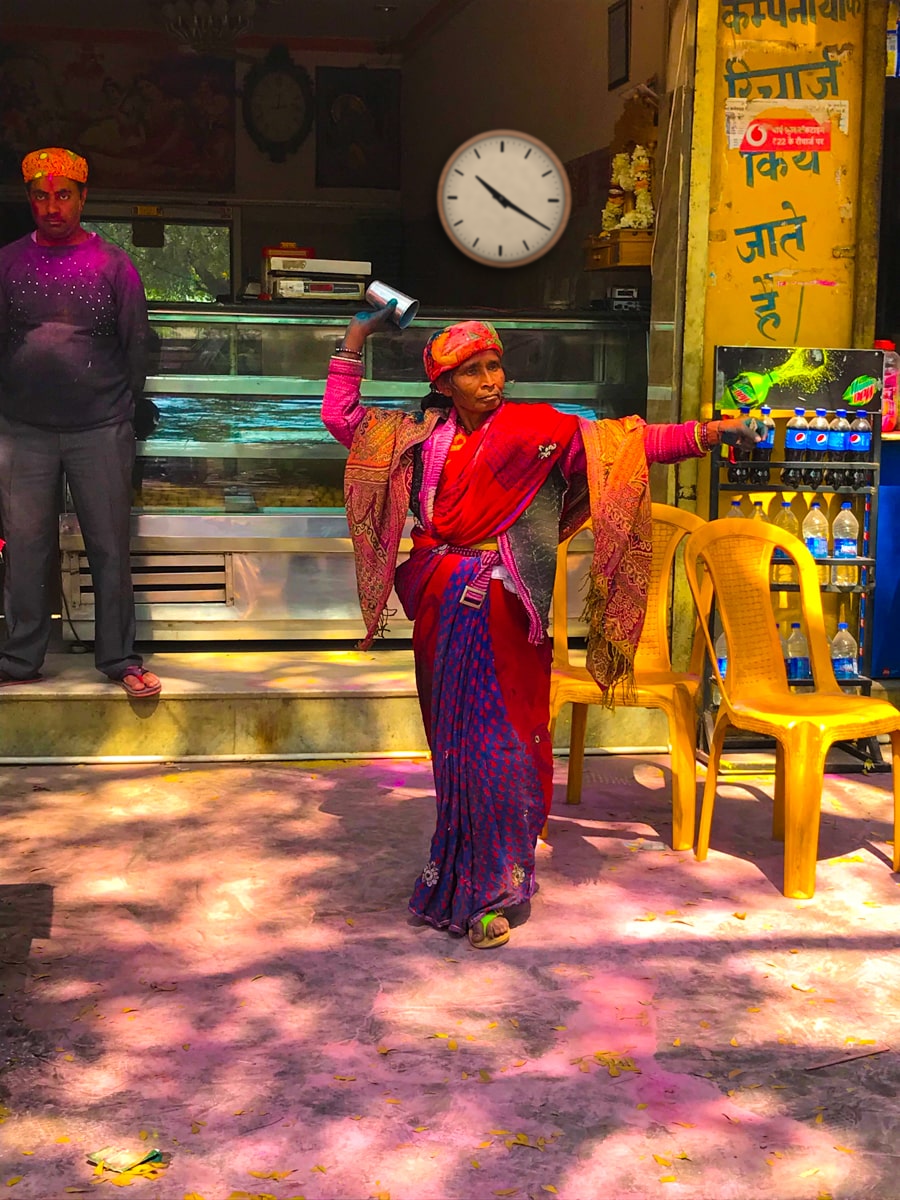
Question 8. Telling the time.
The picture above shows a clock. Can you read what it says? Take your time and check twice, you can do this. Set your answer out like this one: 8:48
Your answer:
10:20
